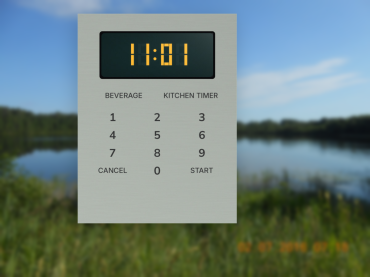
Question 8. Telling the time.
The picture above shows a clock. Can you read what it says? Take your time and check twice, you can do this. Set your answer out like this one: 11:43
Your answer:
11:01
